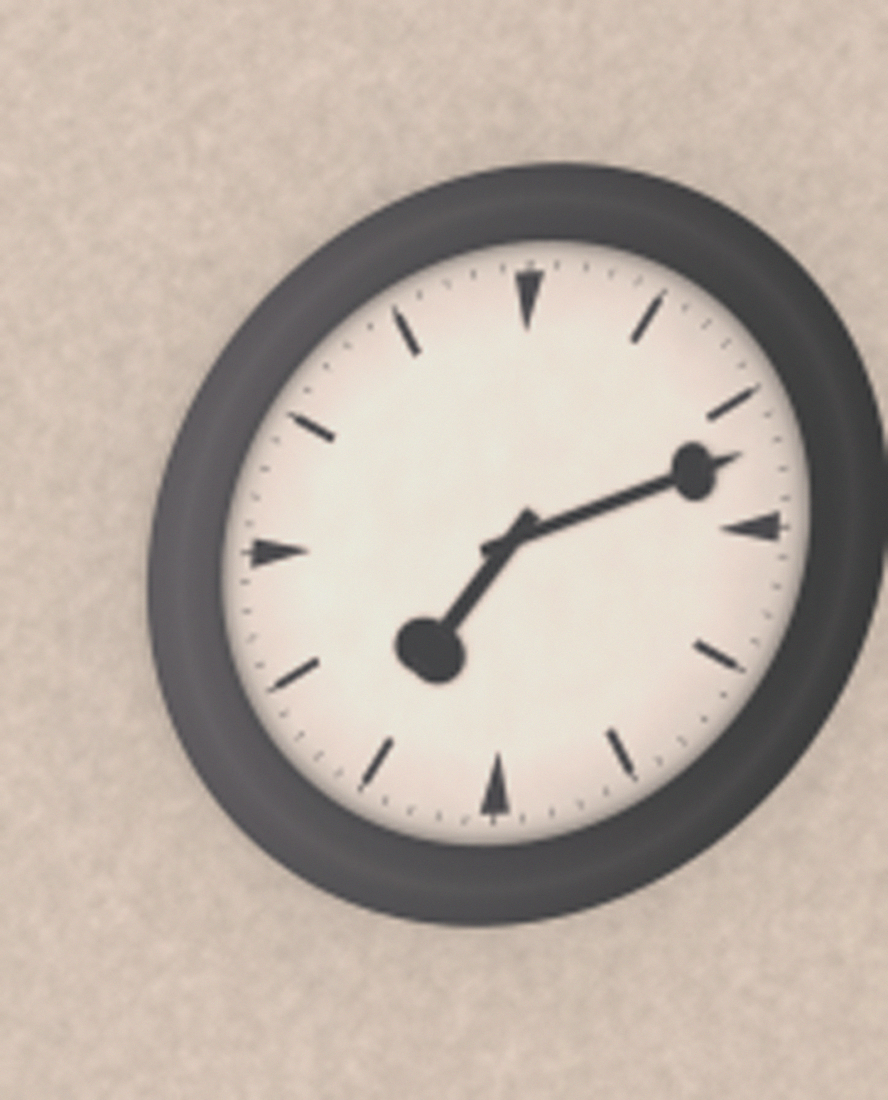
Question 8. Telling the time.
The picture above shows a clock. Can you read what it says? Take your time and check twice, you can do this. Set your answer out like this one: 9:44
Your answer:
7:12
